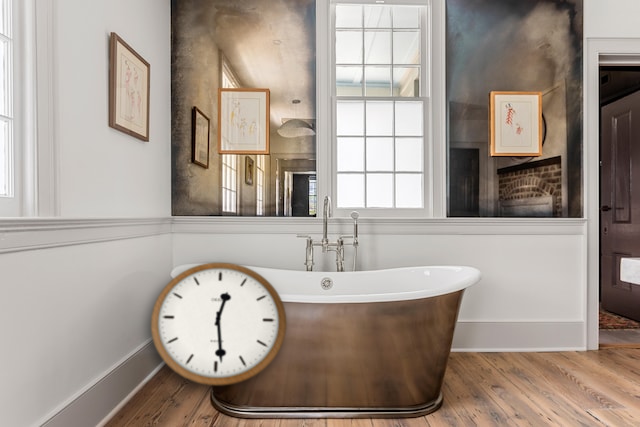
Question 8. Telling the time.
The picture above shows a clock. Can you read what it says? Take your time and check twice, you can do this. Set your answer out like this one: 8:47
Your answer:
12:29
